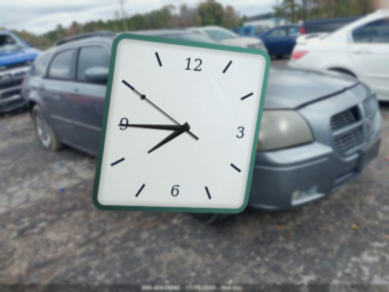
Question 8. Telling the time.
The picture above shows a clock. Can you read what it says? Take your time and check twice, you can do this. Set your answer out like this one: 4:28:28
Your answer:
7:44:50
